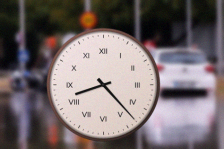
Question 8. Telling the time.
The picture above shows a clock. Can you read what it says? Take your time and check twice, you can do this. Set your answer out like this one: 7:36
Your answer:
8:23
